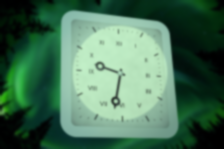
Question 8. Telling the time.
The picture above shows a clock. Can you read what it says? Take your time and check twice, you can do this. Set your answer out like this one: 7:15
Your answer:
9:32
